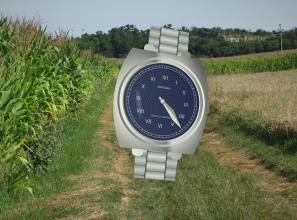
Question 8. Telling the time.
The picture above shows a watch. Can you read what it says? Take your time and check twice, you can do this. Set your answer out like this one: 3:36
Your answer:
4:23
